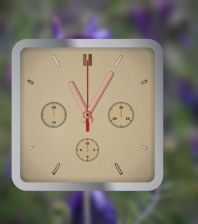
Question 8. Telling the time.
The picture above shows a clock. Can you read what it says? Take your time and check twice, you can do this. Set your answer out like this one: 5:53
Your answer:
11:05
